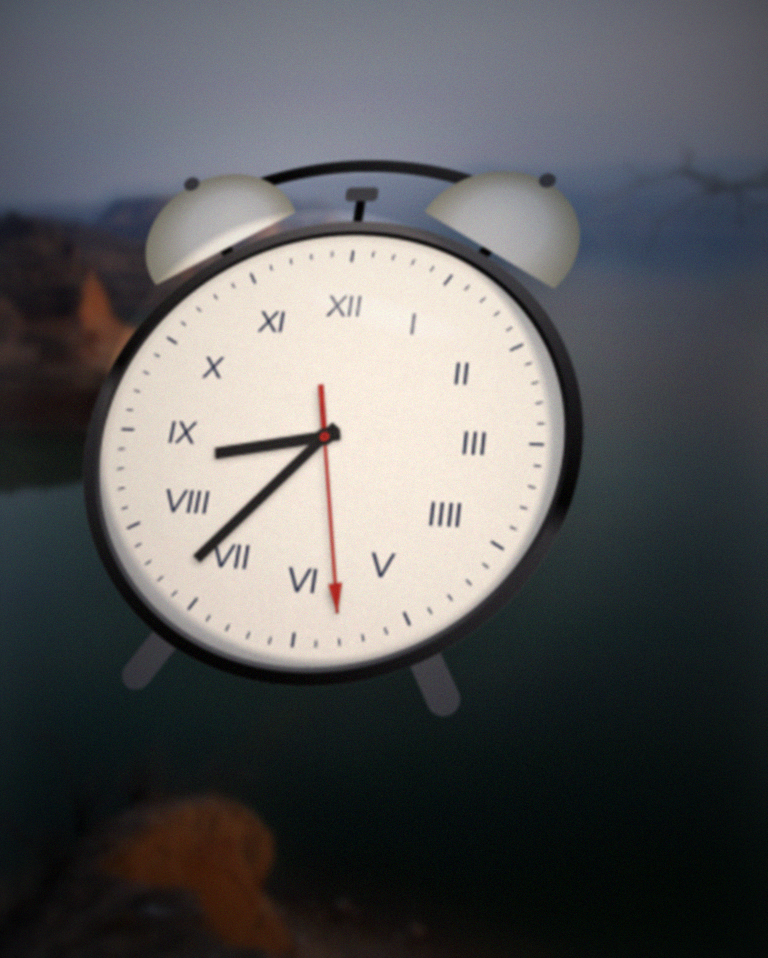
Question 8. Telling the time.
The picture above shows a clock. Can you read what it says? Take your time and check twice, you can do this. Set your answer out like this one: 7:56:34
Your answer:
8:36:28
